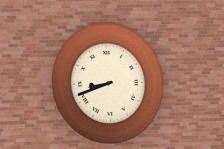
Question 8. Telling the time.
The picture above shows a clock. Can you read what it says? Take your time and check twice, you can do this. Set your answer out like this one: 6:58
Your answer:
8:42
